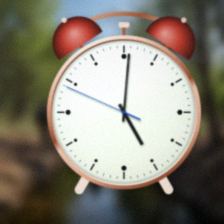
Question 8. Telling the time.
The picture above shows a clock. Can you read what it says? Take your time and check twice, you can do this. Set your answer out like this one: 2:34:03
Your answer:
5:00:49
